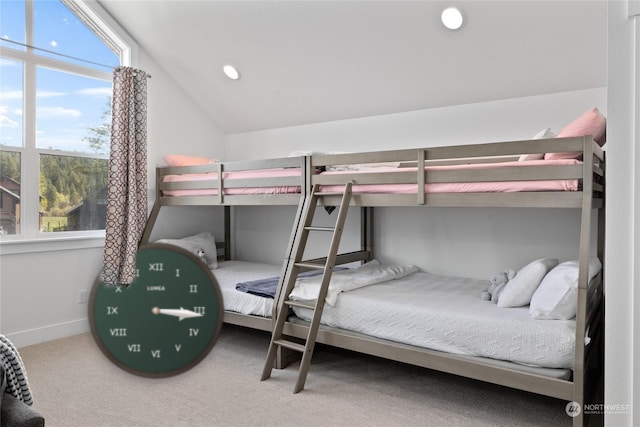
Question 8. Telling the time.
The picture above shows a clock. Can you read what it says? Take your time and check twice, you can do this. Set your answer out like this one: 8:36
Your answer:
3:16
